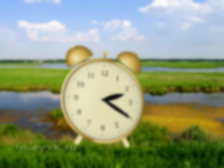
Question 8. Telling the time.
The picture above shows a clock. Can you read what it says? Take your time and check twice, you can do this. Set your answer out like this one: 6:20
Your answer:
2:20
